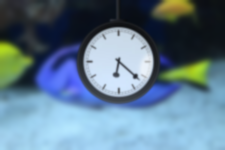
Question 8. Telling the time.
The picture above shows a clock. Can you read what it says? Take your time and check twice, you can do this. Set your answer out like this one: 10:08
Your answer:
6:22
